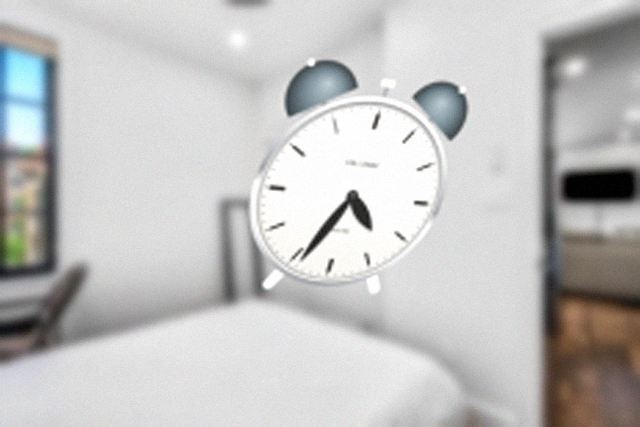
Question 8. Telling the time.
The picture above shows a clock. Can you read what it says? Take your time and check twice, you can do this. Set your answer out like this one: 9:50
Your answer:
4:34
